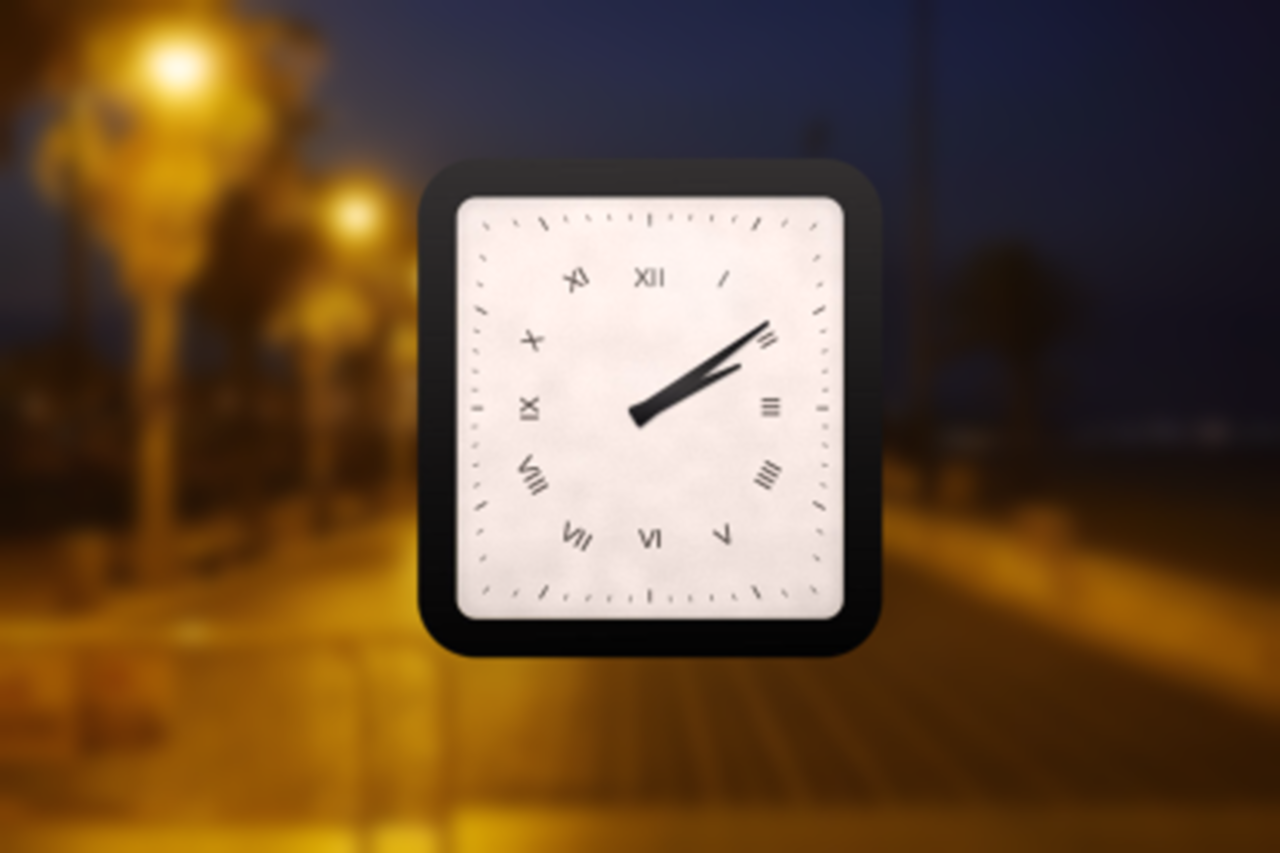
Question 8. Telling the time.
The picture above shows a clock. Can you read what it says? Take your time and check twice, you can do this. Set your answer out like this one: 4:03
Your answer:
2:09
